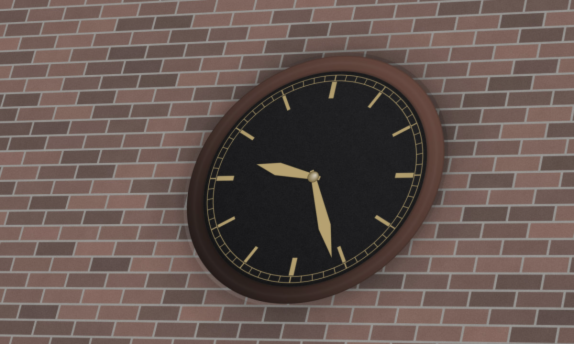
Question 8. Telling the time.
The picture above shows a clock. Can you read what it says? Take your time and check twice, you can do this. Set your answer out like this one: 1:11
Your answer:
9:26
